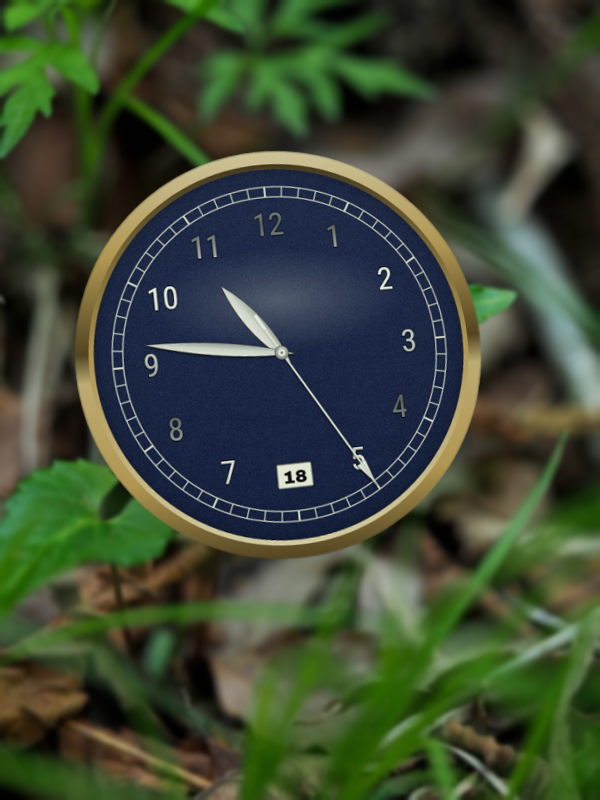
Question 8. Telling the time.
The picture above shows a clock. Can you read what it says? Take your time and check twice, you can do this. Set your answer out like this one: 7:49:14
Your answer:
10:46:25
